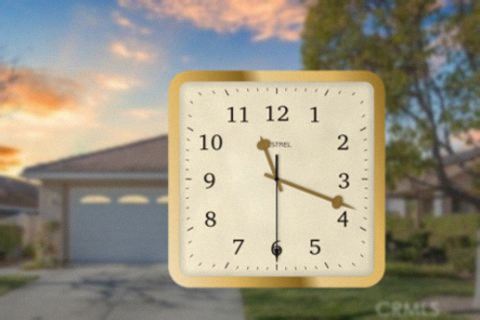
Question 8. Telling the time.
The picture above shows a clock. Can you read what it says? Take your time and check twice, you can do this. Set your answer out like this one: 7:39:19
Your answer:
11:18:30
